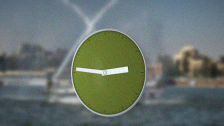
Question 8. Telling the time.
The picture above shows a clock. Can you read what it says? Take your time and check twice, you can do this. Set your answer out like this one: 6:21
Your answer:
2:46
